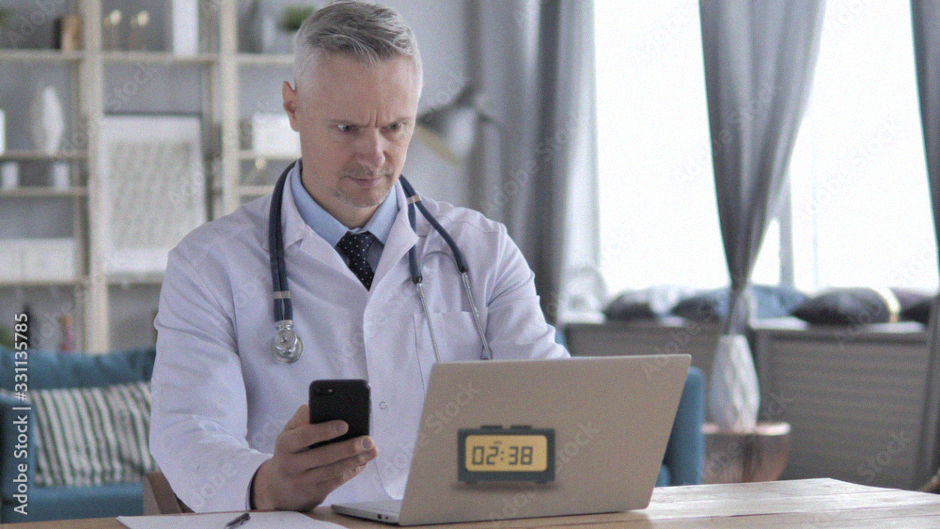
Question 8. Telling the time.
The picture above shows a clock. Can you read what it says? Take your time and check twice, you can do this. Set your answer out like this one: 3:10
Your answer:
2:38
